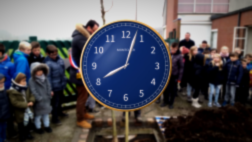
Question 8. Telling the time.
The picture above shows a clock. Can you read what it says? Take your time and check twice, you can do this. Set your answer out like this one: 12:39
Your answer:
8:03
